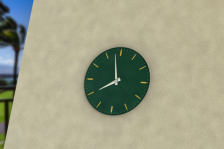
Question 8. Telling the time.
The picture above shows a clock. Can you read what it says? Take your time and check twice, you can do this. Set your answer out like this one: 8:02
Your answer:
7:58
